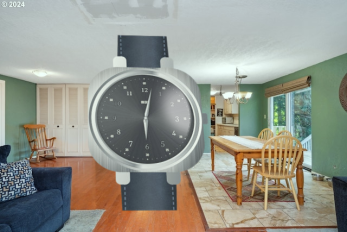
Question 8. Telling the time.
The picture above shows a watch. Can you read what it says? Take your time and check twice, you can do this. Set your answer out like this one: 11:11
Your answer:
6:02
